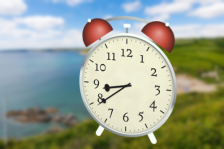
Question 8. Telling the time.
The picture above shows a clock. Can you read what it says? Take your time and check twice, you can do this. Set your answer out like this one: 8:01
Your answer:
8:39
